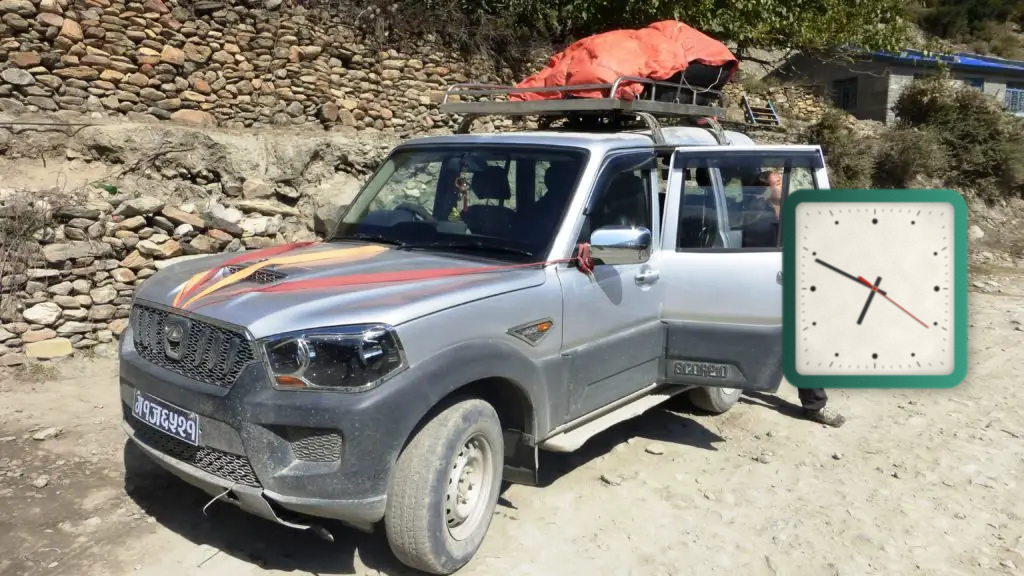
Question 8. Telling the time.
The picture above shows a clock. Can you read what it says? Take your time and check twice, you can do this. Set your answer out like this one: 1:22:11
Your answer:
6:49:21
